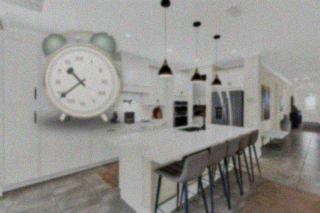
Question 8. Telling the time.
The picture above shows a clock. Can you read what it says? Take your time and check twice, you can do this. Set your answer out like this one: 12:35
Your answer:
10:39
